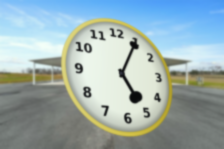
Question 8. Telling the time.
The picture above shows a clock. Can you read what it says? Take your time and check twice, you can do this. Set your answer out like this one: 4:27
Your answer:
5:05
